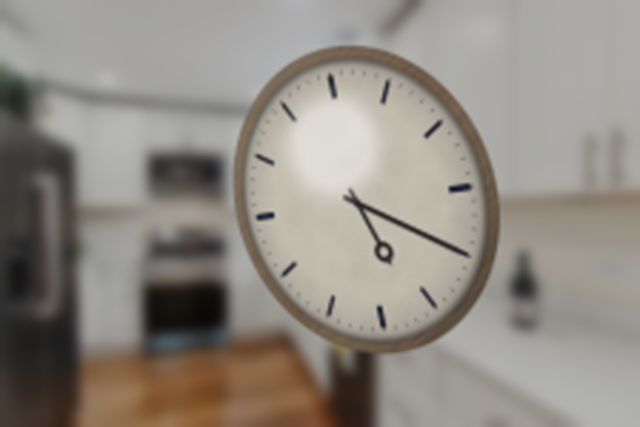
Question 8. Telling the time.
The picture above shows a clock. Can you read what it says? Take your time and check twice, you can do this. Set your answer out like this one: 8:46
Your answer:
5:20
